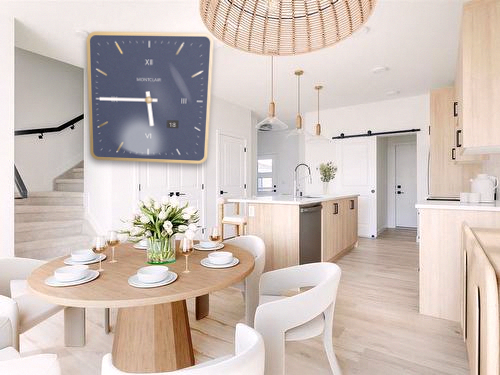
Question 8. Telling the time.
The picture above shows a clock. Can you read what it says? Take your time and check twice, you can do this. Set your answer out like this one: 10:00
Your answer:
5:45
